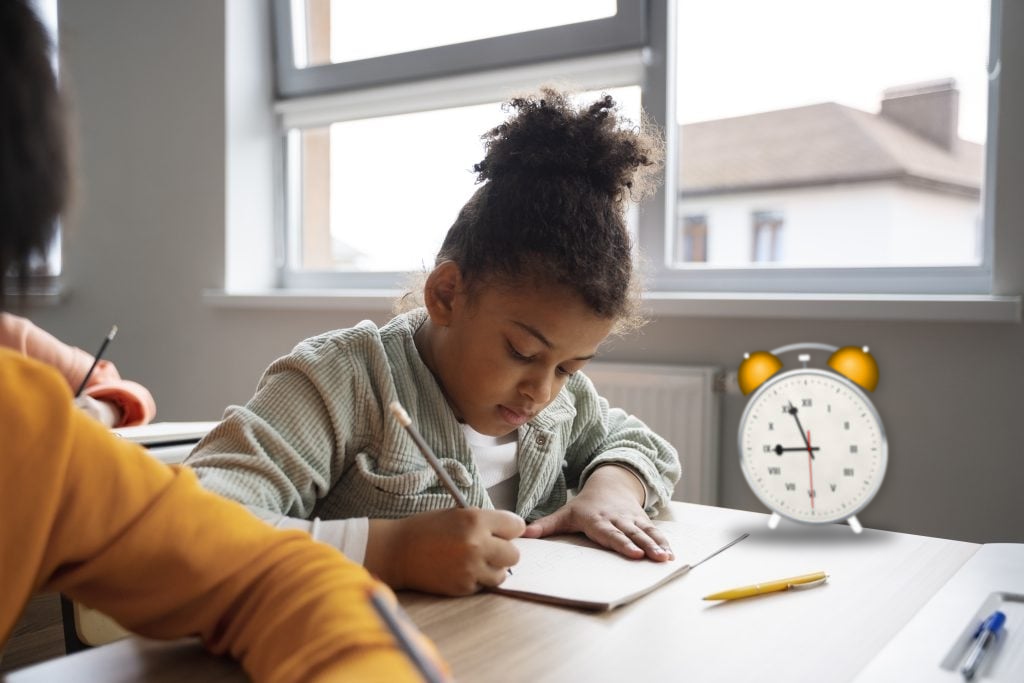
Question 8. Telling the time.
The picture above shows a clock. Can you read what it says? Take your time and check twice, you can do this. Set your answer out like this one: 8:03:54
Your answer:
8:56:30
